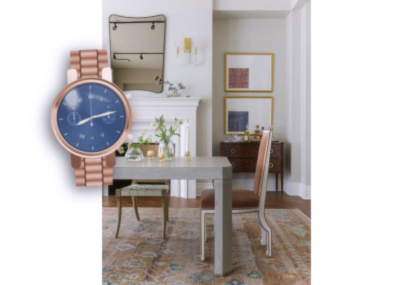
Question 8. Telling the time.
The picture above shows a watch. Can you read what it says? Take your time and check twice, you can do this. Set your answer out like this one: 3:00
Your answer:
8:13
